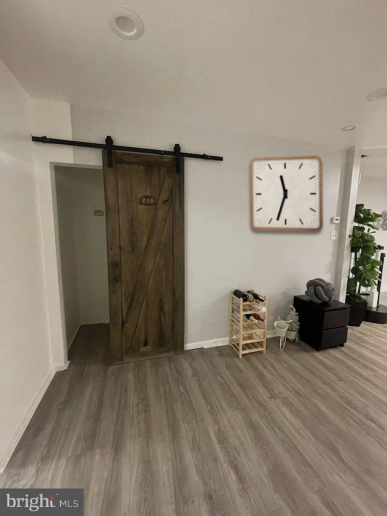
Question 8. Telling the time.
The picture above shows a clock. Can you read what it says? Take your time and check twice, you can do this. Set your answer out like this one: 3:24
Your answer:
11:33
